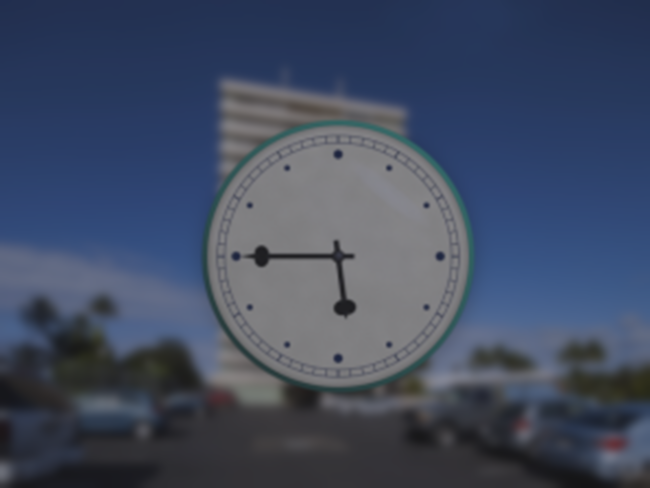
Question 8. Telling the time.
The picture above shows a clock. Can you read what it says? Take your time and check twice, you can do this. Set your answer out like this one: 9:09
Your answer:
5:45
